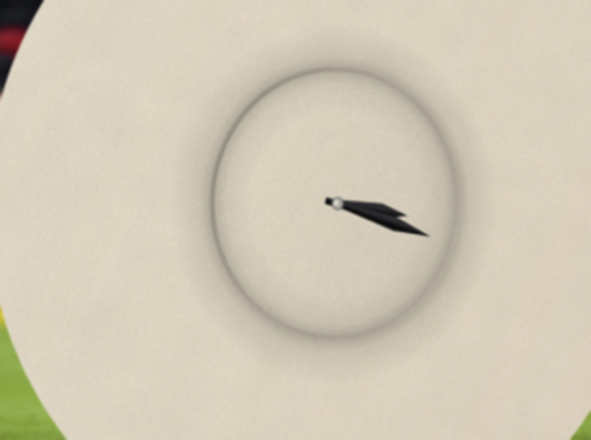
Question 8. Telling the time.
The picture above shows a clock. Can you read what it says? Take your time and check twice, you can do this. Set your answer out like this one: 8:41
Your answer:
3:18
